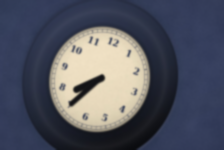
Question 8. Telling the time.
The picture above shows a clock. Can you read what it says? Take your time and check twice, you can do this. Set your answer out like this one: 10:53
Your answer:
7:35
